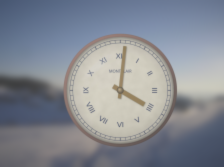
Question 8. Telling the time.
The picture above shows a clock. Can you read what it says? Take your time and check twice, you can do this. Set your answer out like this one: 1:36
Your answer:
4:01
